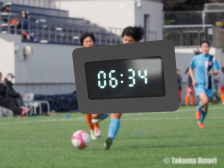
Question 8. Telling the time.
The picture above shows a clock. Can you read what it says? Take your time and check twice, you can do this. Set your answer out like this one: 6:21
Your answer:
6:34
